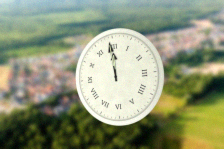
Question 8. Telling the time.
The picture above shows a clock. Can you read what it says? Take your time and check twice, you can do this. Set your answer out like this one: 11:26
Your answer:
11:59
